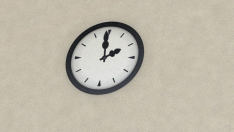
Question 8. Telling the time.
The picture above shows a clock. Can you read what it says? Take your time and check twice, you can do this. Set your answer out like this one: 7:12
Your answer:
1:59
